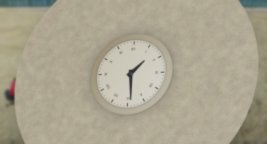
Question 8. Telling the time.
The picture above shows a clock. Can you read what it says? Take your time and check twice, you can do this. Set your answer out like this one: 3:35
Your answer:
1:29
